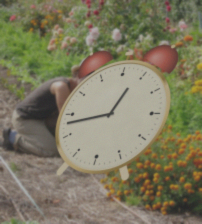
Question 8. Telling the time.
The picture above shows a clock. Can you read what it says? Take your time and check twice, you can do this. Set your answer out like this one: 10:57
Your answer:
12:43
